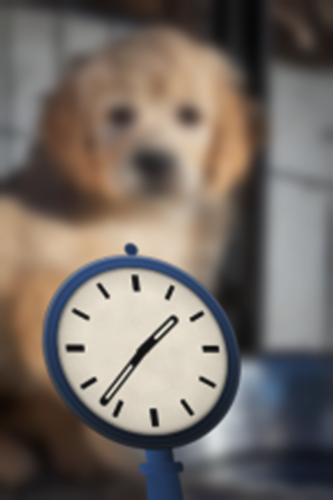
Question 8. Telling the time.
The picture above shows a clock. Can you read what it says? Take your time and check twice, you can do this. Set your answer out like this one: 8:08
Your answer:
1:37
